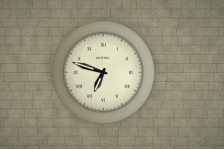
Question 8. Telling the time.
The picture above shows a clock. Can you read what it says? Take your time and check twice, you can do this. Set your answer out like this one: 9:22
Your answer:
6:48
